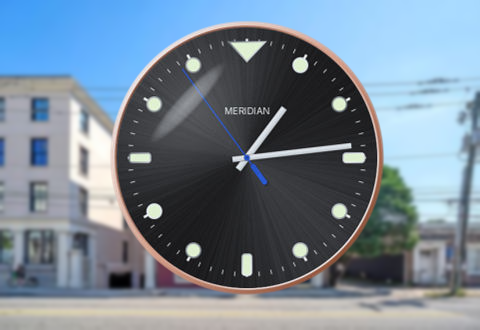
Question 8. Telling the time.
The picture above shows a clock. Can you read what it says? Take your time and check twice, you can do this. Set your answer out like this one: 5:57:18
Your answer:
1:13:54
